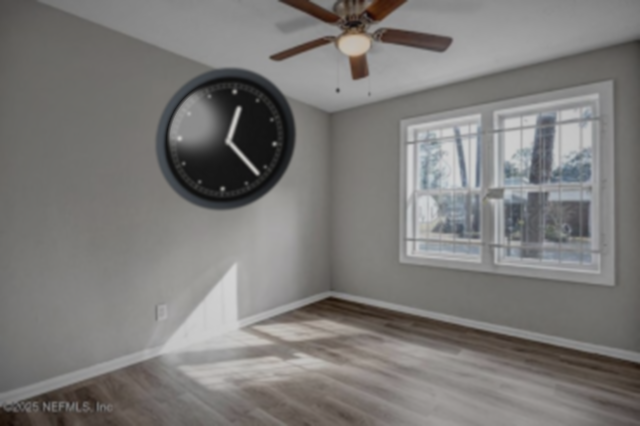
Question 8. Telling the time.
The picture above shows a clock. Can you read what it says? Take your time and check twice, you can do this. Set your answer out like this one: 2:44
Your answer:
12:22
